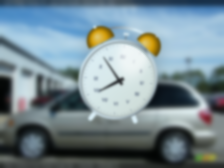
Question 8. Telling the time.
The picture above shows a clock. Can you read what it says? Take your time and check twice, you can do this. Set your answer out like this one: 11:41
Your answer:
7:53
